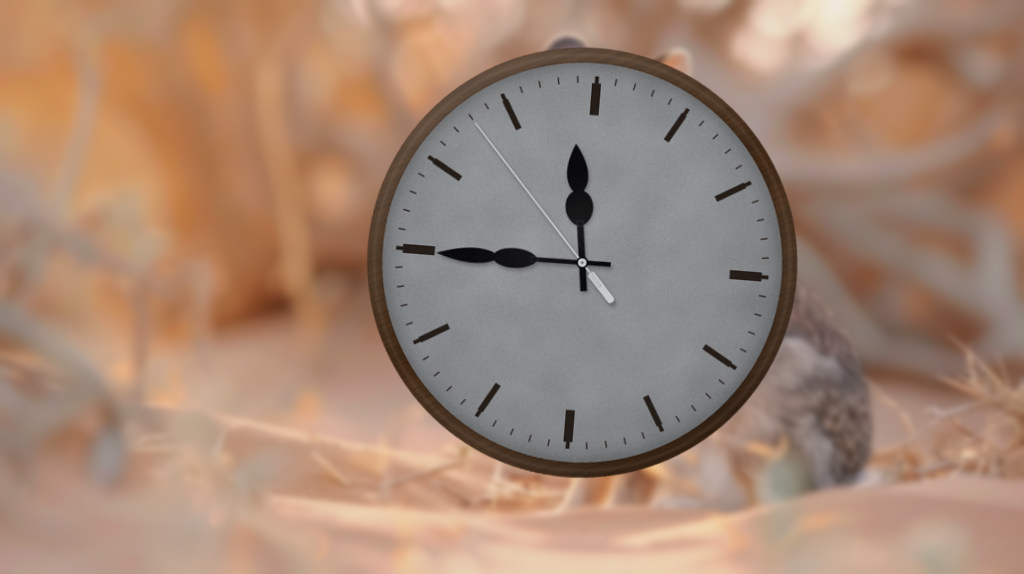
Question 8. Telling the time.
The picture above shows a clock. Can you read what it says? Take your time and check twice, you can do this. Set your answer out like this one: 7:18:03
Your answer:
11:44:53
